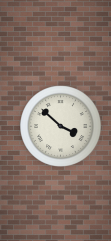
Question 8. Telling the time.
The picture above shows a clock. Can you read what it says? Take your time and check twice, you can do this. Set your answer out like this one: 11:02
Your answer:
3:52
